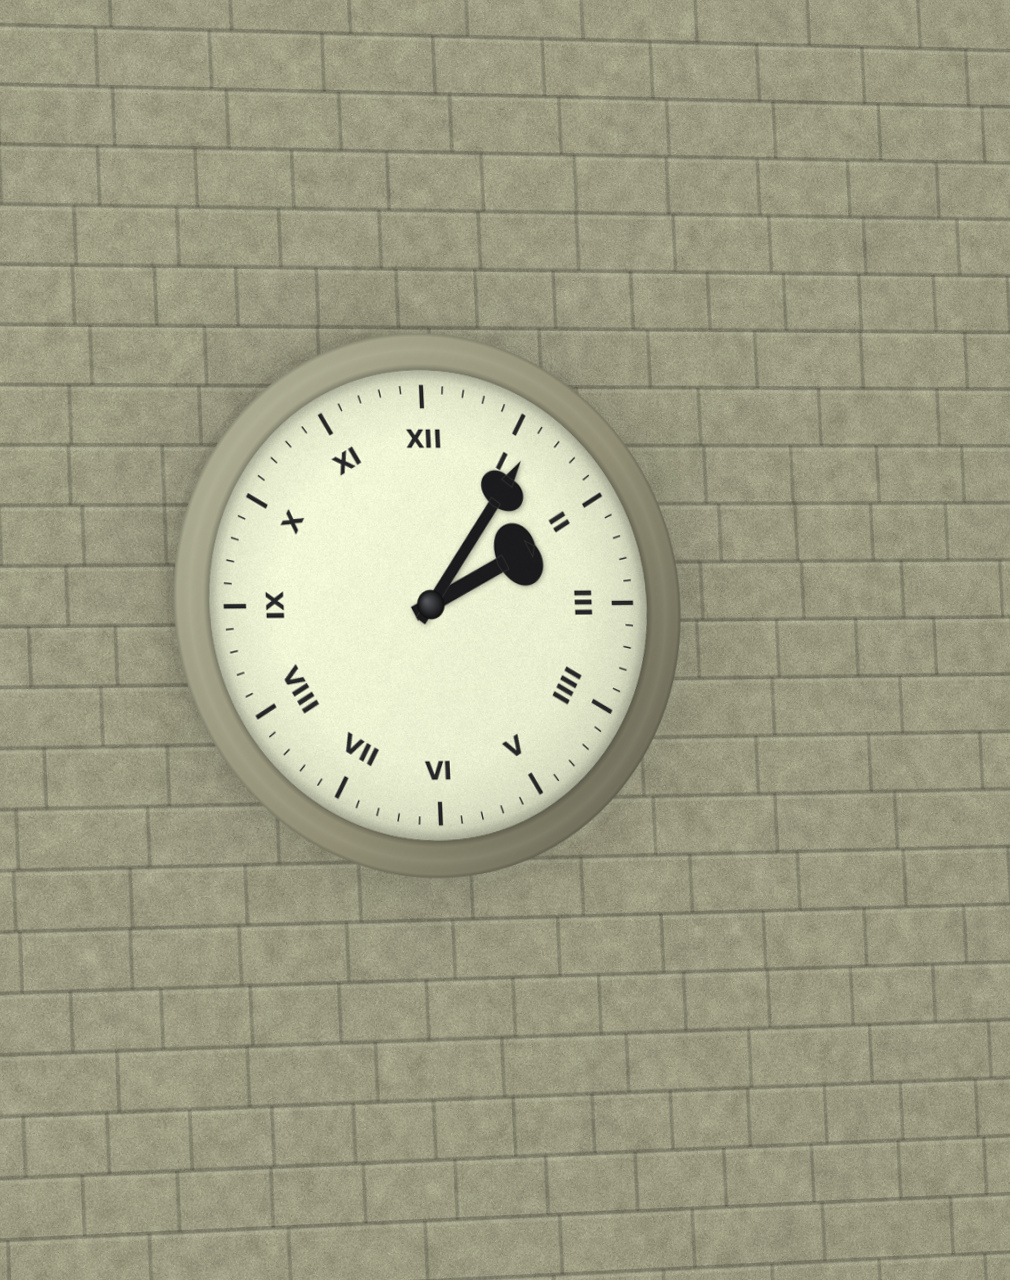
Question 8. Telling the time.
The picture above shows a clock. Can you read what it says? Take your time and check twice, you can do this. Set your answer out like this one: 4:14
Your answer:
2:06
